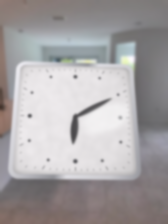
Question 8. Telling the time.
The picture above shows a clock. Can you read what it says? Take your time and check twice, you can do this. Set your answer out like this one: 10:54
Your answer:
6:10
